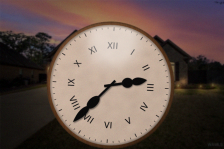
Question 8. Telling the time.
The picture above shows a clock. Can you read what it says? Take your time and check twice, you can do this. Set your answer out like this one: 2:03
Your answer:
2:37
